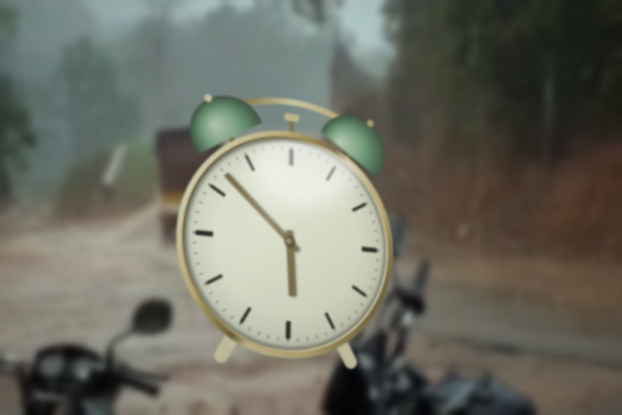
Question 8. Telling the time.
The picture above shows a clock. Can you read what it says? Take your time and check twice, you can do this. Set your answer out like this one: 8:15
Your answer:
5:52
